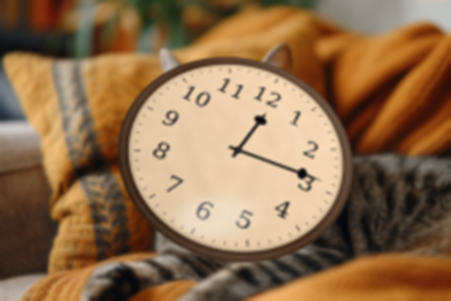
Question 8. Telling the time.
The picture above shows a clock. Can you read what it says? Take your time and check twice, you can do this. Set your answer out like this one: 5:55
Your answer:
12:14
